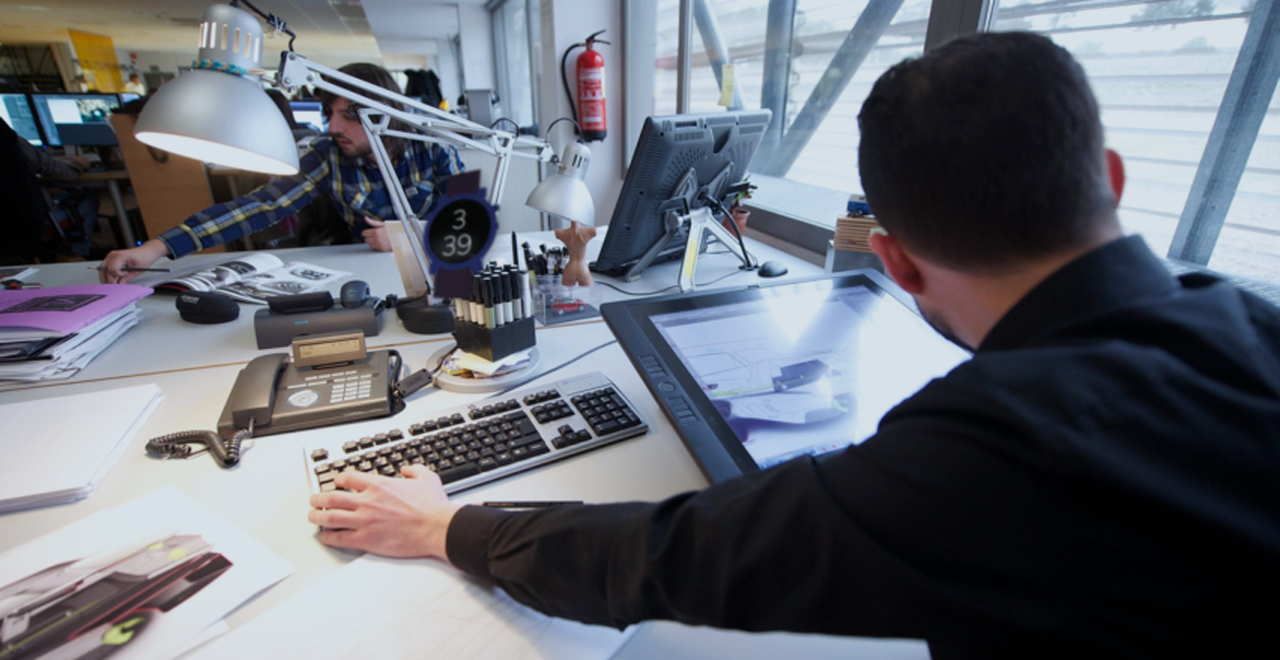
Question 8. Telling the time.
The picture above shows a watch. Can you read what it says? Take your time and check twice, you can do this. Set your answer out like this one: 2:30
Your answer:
3:39
